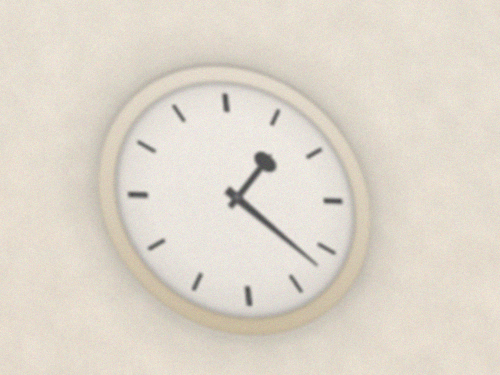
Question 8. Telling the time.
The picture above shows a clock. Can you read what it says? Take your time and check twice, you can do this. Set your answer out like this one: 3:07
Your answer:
1:22
